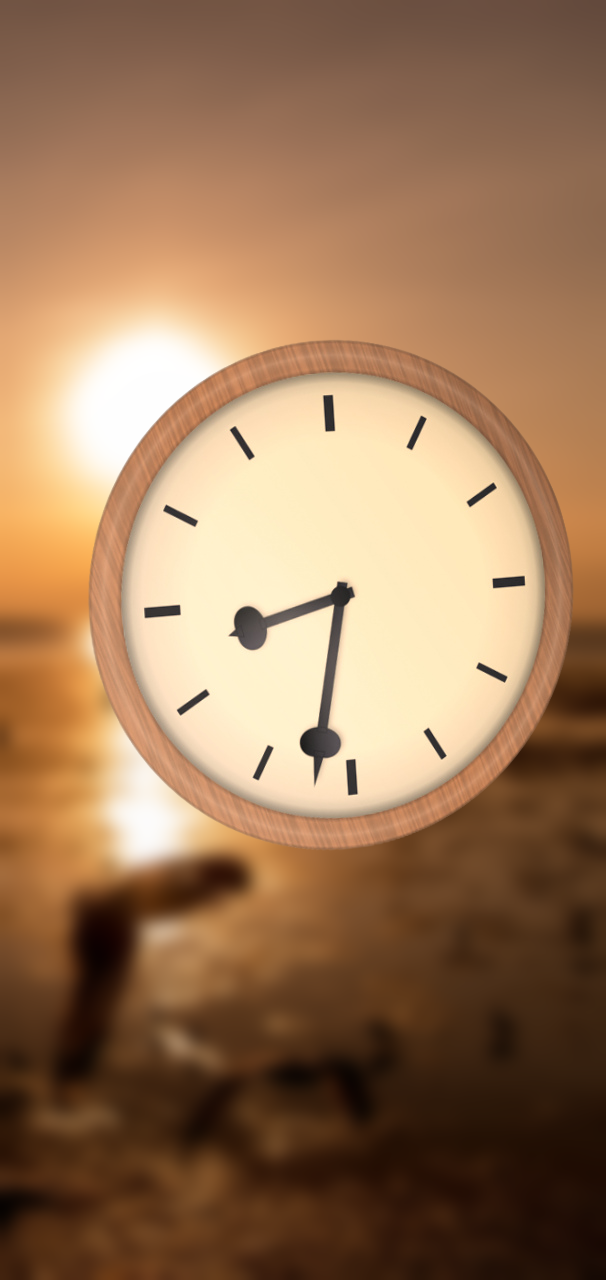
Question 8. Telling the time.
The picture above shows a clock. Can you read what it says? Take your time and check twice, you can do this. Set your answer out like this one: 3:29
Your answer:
8:32
